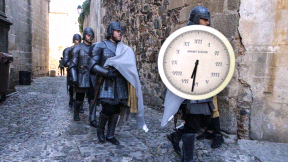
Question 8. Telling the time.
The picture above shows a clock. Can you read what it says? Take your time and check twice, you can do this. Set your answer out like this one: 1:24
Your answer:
6:31
